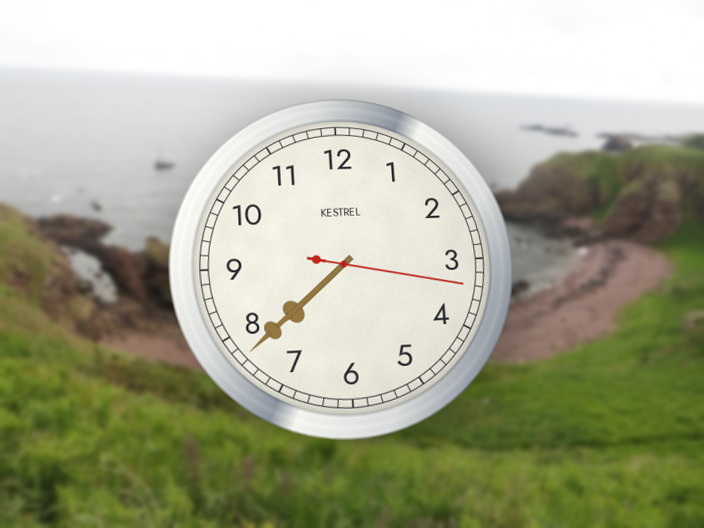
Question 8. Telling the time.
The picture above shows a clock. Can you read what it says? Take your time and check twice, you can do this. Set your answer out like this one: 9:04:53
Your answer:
7:38:17
